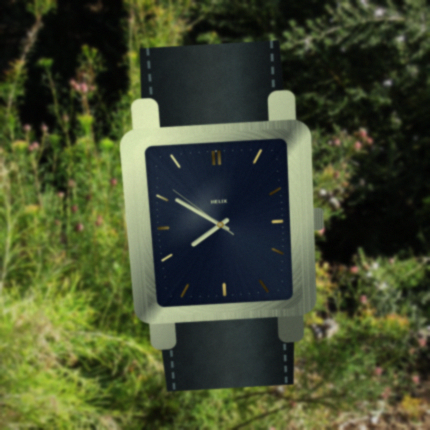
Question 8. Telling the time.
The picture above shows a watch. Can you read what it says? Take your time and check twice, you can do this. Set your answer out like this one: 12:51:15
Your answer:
7:50:52
